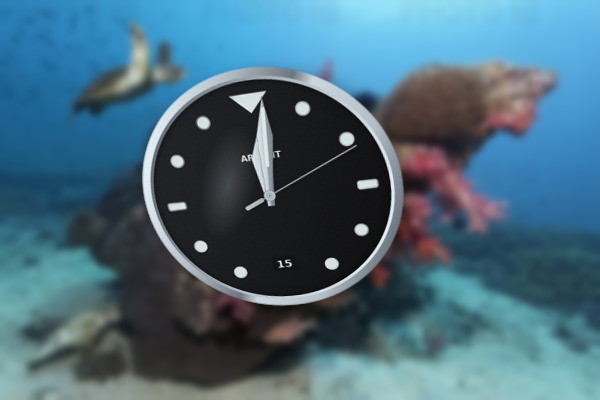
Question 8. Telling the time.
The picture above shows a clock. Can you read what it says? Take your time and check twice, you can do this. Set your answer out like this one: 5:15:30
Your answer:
12:01:11
